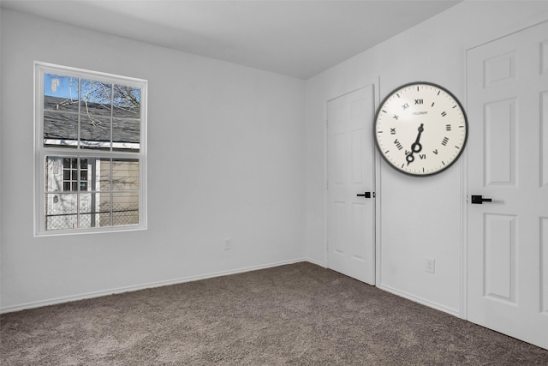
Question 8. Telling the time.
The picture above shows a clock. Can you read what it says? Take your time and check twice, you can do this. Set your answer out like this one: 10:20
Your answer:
6:34
